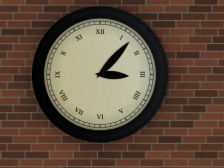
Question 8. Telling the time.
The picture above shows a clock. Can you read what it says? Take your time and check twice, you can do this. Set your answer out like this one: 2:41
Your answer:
3:07
